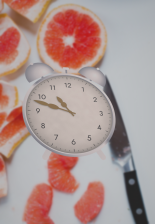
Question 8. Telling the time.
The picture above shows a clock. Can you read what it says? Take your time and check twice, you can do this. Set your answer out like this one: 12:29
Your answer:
10:48
